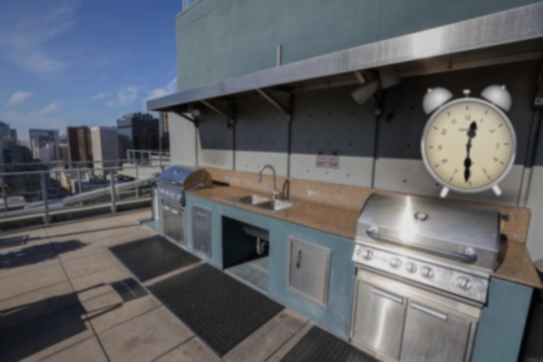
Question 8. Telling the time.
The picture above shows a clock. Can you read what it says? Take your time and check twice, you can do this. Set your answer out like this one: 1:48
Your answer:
12:31
